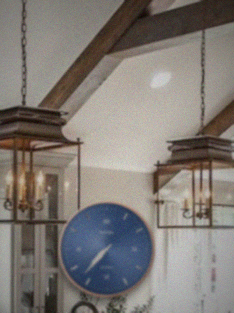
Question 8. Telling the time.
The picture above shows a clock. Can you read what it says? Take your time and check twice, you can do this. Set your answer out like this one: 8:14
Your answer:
7:37
